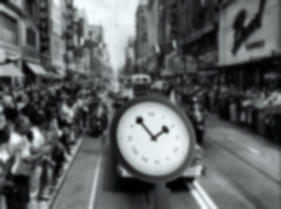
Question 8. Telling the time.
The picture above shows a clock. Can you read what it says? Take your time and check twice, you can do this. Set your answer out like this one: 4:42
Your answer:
1:54
